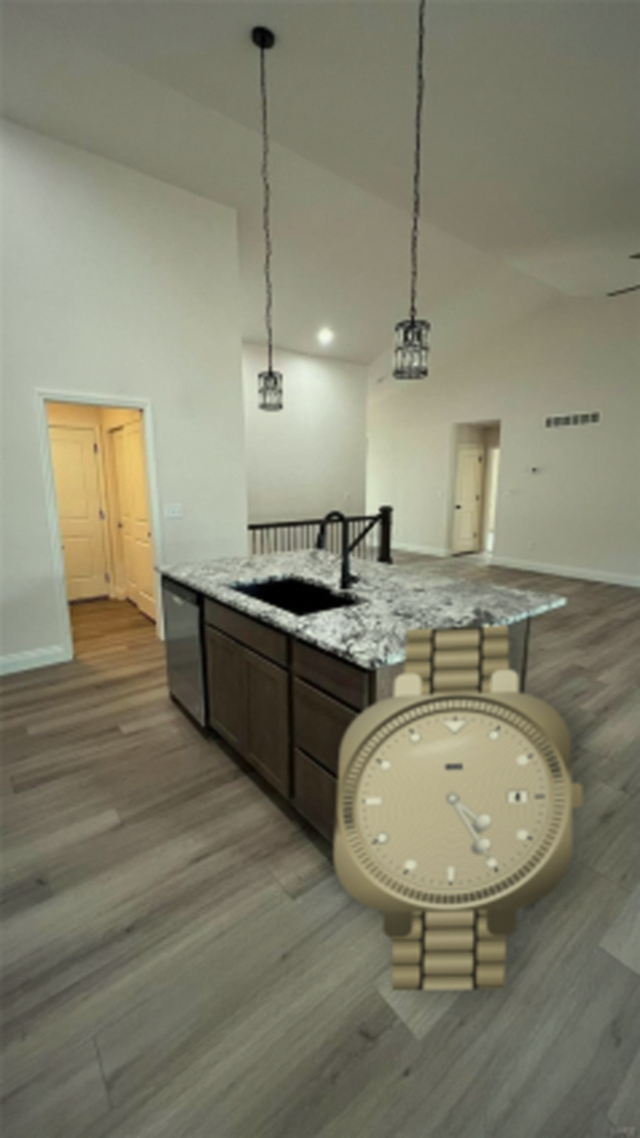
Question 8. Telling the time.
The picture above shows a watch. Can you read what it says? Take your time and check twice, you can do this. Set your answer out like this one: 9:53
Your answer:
4:25
